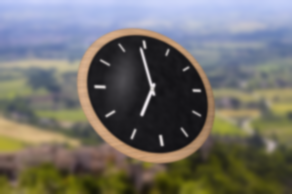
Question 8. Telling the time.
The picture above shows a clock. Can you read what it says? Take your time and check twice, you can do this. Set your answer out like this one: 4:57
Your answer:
6:59
